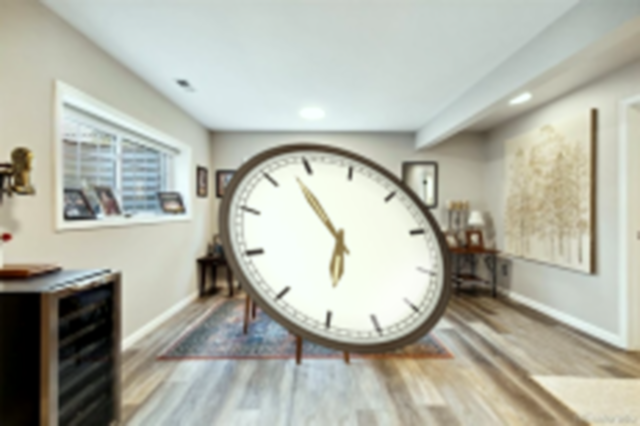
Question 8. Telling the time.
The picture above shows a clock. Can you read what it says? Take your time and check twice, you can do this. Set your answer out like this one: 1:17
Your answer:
6:58
